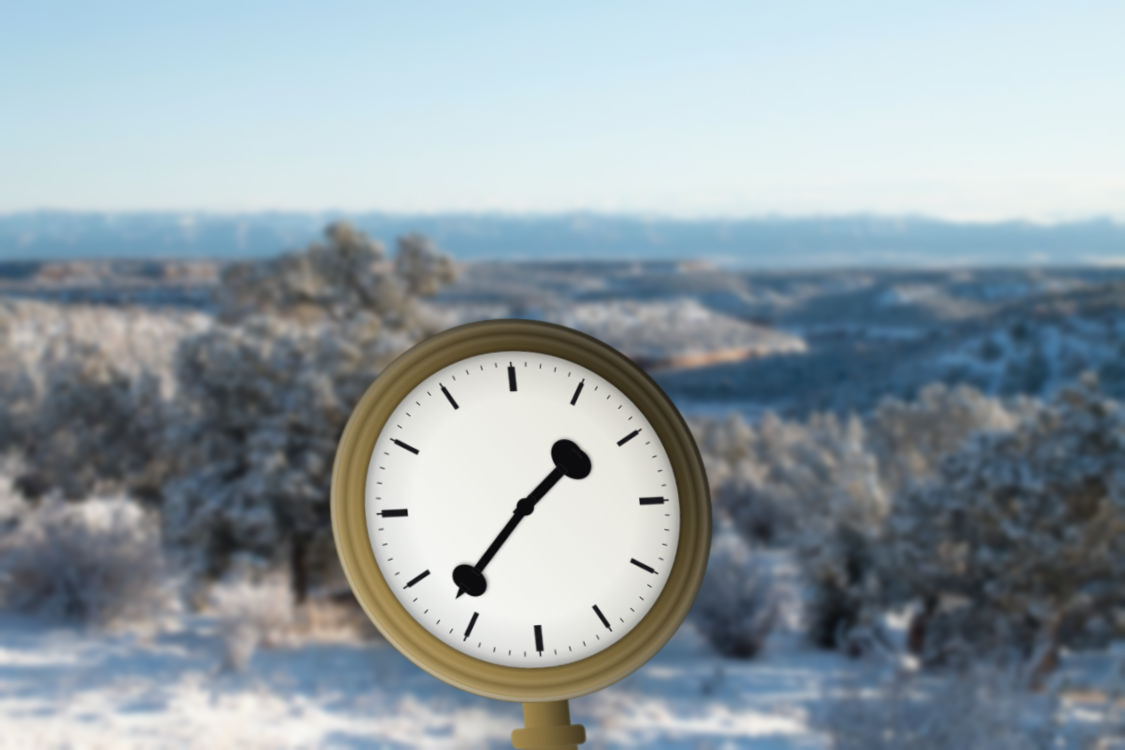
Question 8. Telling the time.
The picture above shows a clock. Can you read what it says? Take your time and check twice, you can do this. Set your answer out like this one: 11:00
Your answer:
1:37
